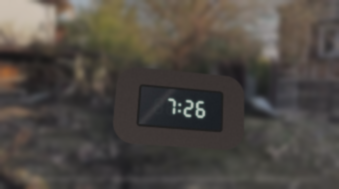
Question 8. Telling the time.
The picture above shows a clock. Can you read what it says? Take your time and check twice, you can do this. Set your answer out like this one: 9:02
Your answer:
7:26
